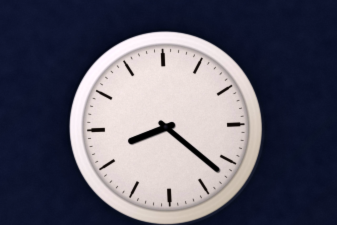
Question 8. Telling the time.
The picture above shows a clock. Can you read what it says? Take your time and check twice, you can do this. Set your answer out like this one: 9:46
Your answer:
8:22
